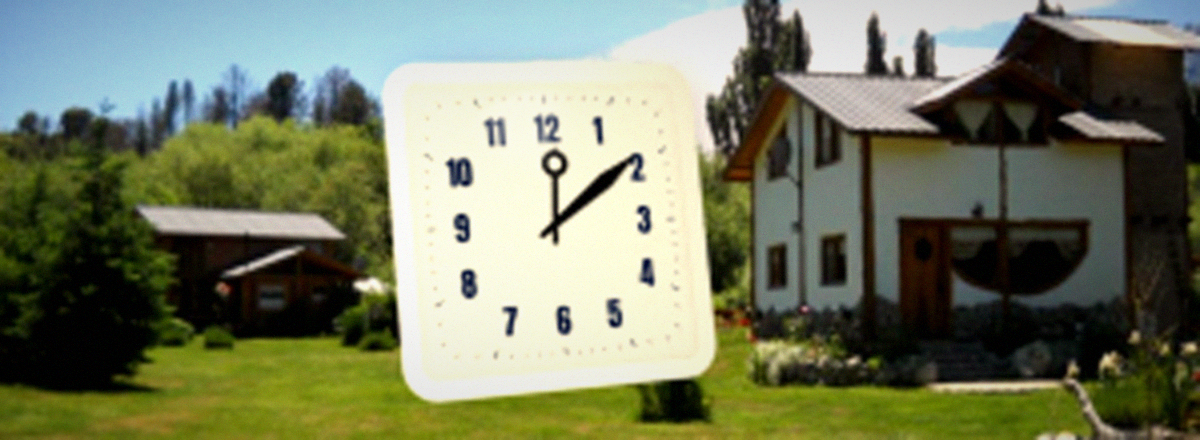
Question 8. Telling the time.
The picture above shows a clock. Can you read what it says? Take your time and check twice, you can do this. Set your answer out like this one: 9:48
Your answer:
12:09
